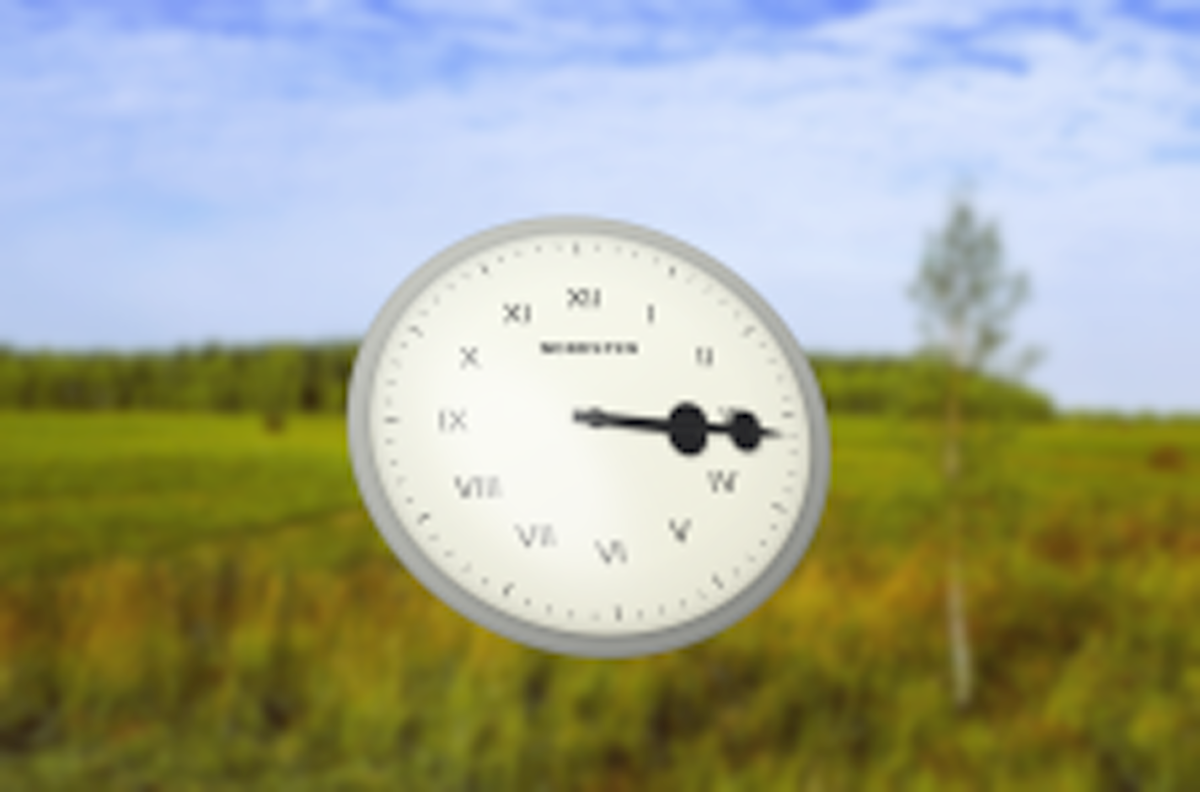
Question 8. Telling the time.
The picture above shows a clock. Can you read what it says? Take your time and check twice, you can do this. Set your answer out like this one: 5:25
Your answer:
3:16
